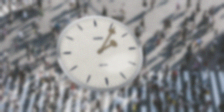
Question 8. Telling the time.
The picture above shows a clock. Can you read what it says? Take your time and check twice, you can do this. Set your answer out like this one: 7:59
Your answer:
2:06
